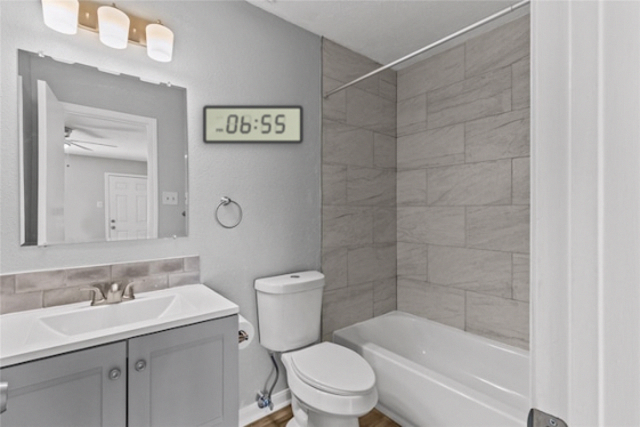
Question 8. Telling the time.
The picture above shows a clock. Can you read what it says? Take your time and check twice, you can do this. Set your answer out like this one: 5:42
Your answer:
6:55
